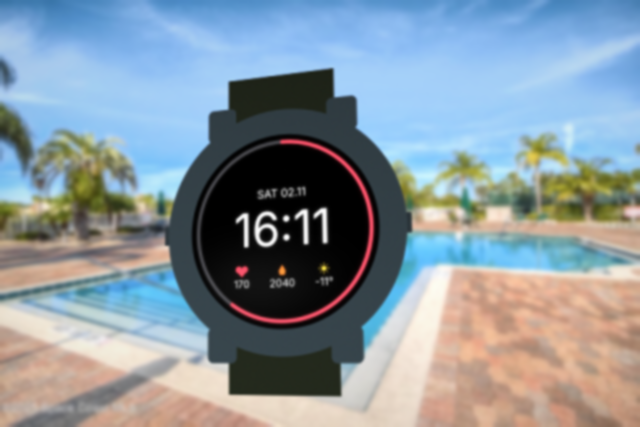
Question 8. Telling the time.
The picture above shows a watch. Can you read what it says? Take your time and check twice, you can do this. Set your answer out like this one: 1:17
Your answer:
16:11
